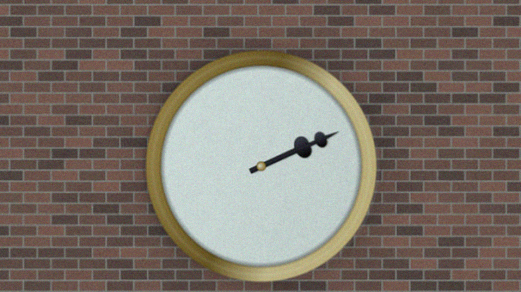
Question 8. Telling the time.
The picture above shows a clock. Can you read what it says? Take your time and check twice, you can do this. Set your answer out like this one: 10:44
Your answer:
2:11
